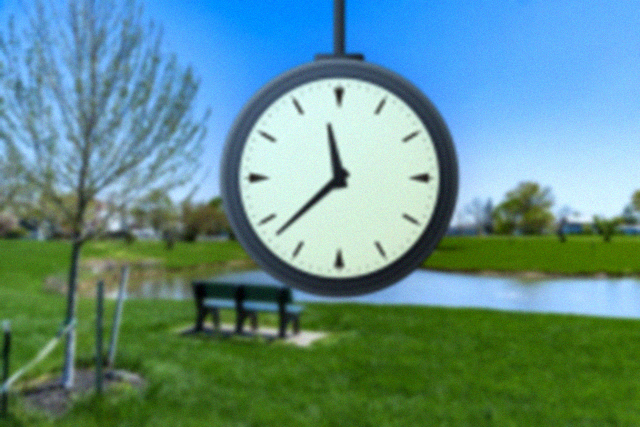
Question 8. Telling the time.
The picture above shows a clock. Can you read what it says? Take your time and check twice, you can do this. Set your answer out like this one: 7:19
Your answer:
11:38
